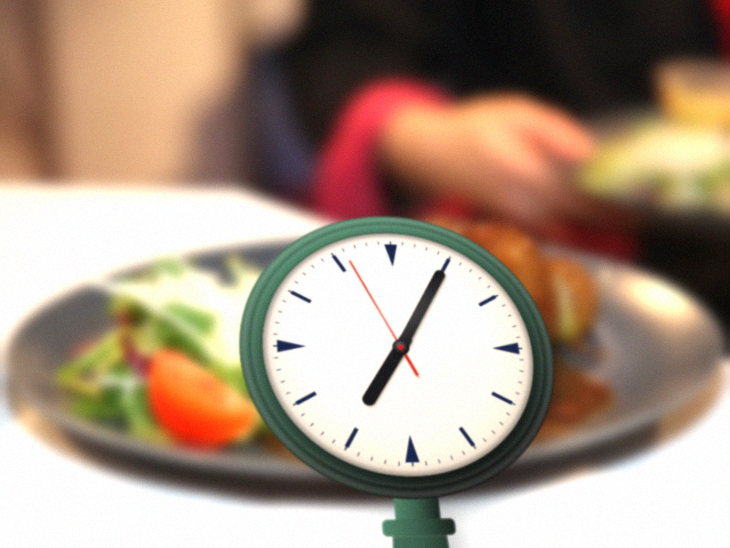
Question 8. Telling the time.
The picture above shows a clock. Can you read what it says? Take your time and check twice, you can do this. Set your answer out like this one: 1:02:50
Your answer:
7:04:56
